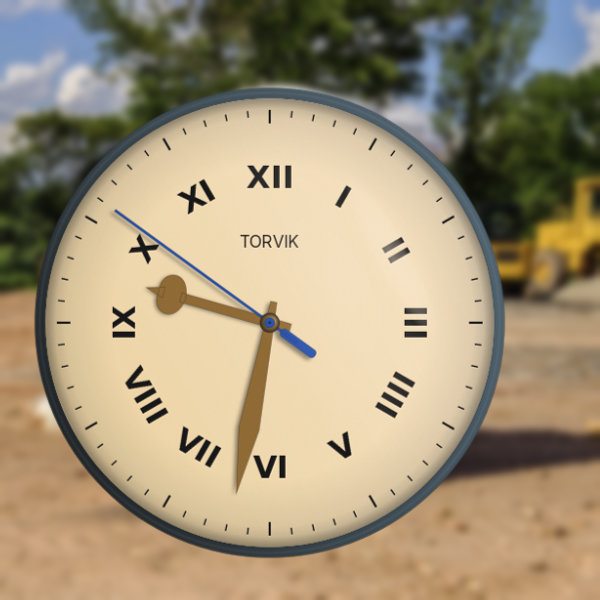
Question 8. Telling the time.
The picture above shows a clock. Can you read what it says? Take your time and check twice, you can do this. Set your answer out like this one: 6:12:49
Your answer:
9:31:51
